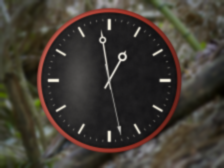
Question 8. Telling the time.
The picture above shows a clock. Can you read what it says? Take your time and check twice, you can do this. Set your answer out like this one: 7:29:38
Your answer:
12:58:28
